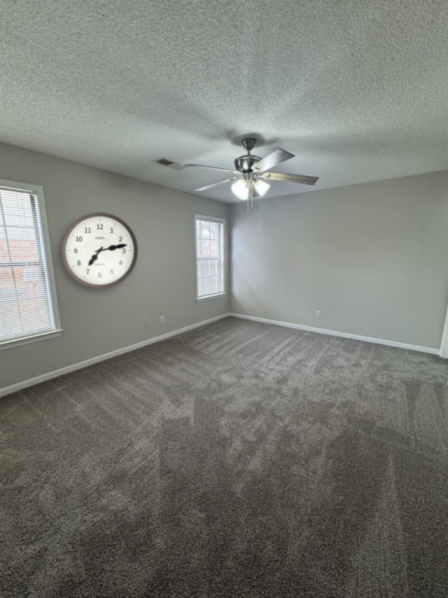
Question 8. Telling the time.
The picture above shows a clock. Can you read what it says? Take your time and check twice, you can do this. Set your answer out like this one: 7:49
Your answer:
7:13
